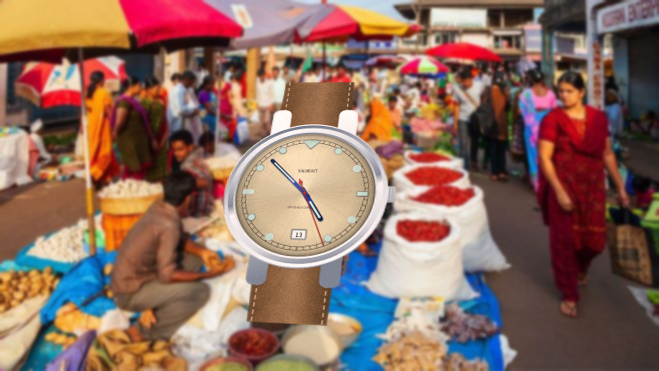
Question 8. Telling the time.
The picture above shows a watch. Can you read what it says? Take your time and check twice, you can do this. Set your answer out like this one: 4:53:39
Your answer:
4:52:26
